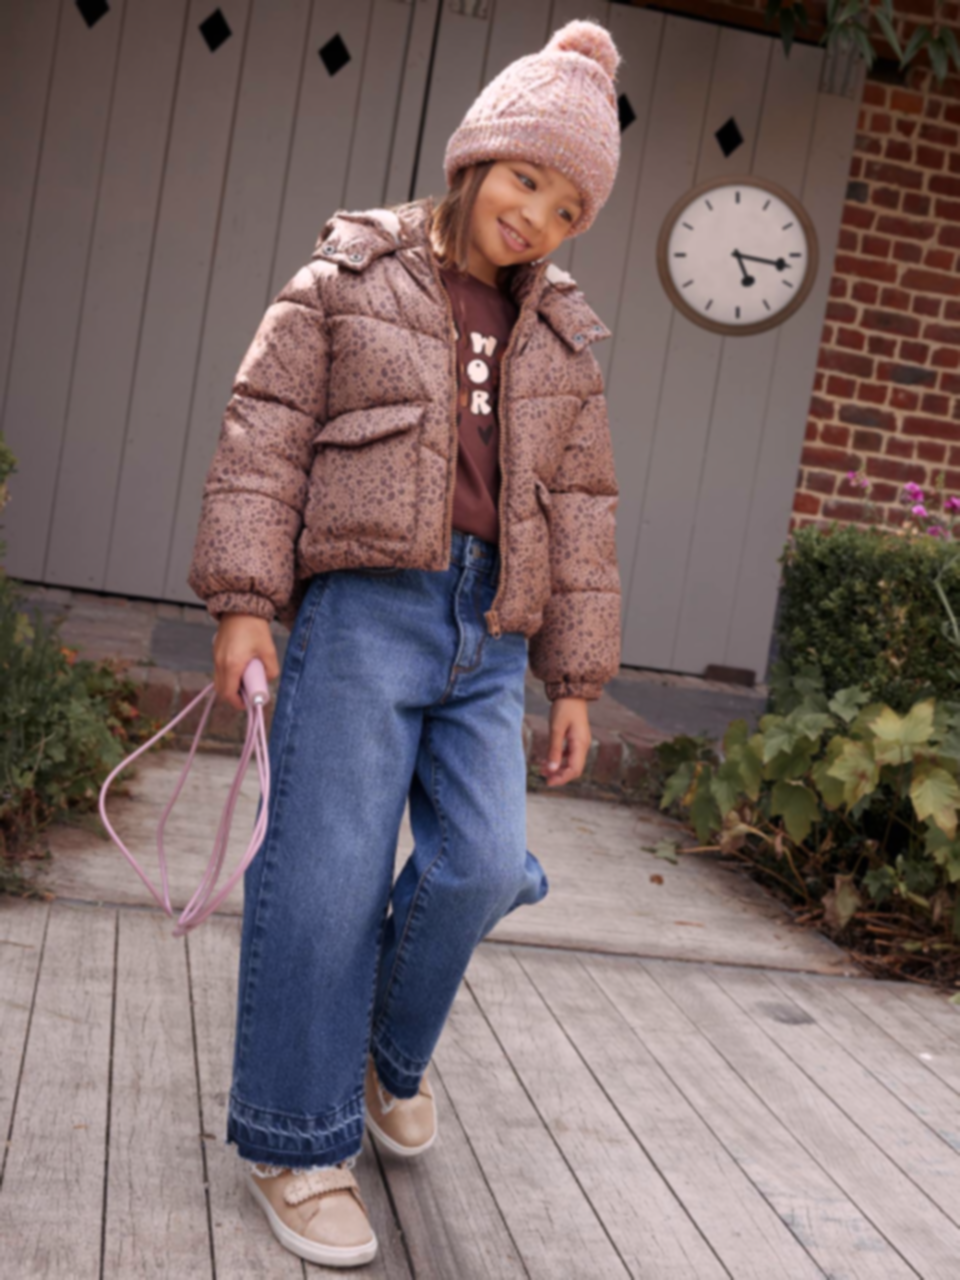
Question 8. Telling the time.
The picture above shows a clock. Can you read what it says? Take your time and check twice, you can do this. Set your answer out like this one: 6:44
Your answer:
5:17
